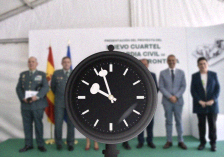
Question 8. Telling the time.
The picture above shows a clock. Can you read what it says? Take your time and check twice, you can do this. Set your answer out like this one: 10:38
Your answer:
9:57
